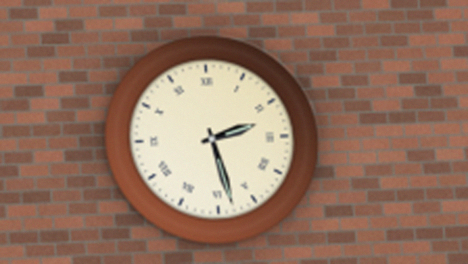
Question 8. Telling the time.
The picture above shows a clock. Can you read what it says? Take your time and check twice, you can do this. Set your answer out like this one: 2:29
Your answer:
2:28
